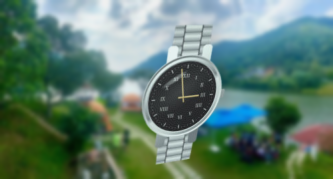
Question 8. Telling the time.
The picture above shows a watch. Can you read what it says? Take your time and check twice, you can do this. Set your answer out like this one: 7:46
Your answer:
2:58
